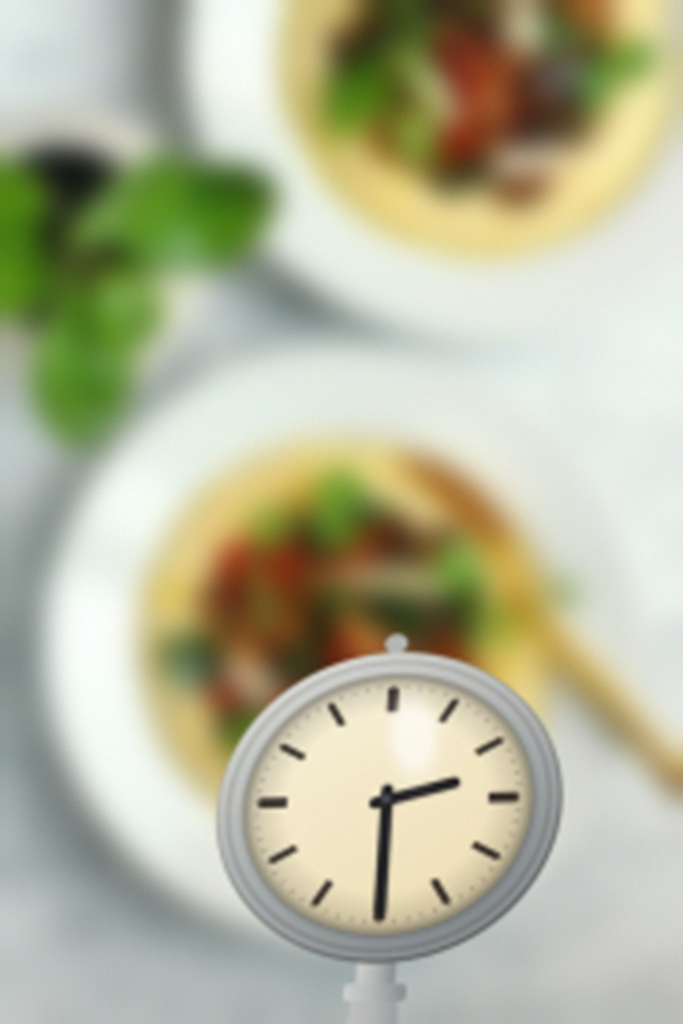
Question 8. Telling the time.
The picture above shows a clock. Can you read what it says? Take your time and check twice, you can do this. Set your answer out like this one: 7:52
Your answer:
2:30
